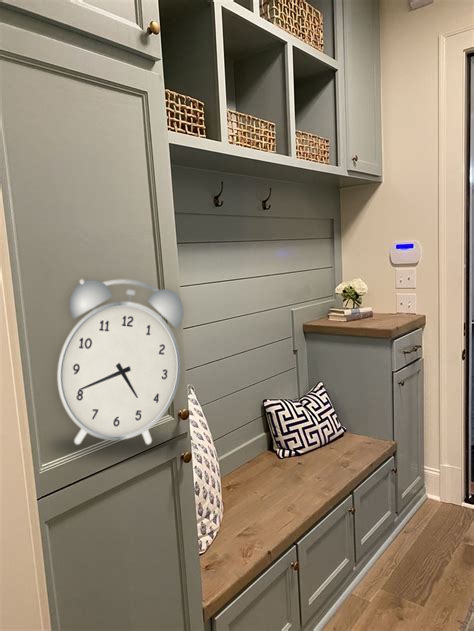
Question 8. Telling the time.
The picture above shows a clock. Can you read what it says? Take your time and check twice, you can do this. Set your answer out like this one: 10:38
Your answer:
4:41
